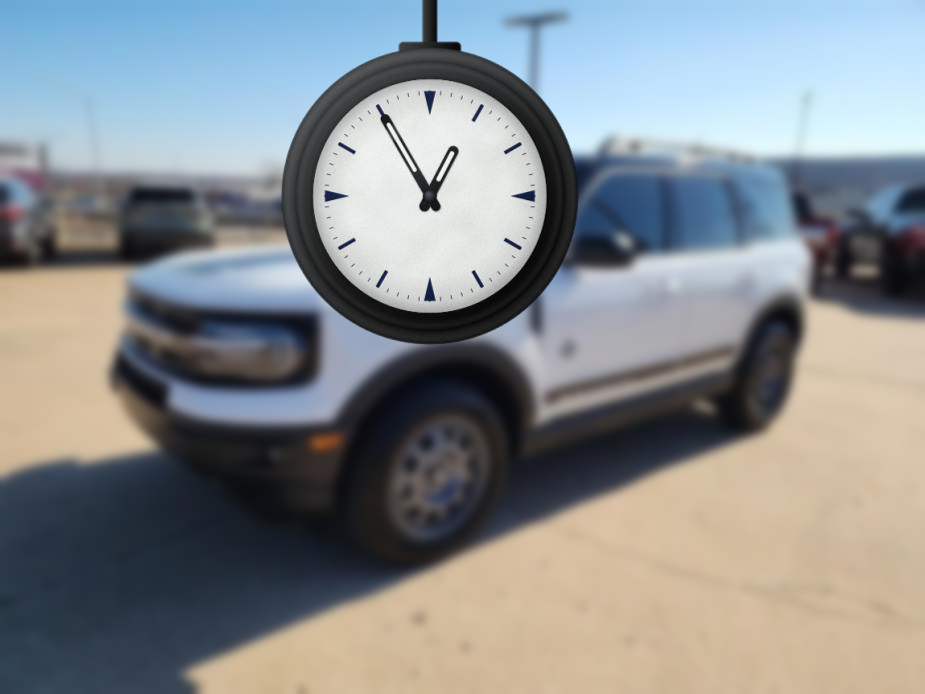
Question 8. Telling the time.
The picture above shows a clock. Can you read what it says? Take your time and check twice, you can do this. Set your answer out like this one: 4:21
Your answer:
12:55
